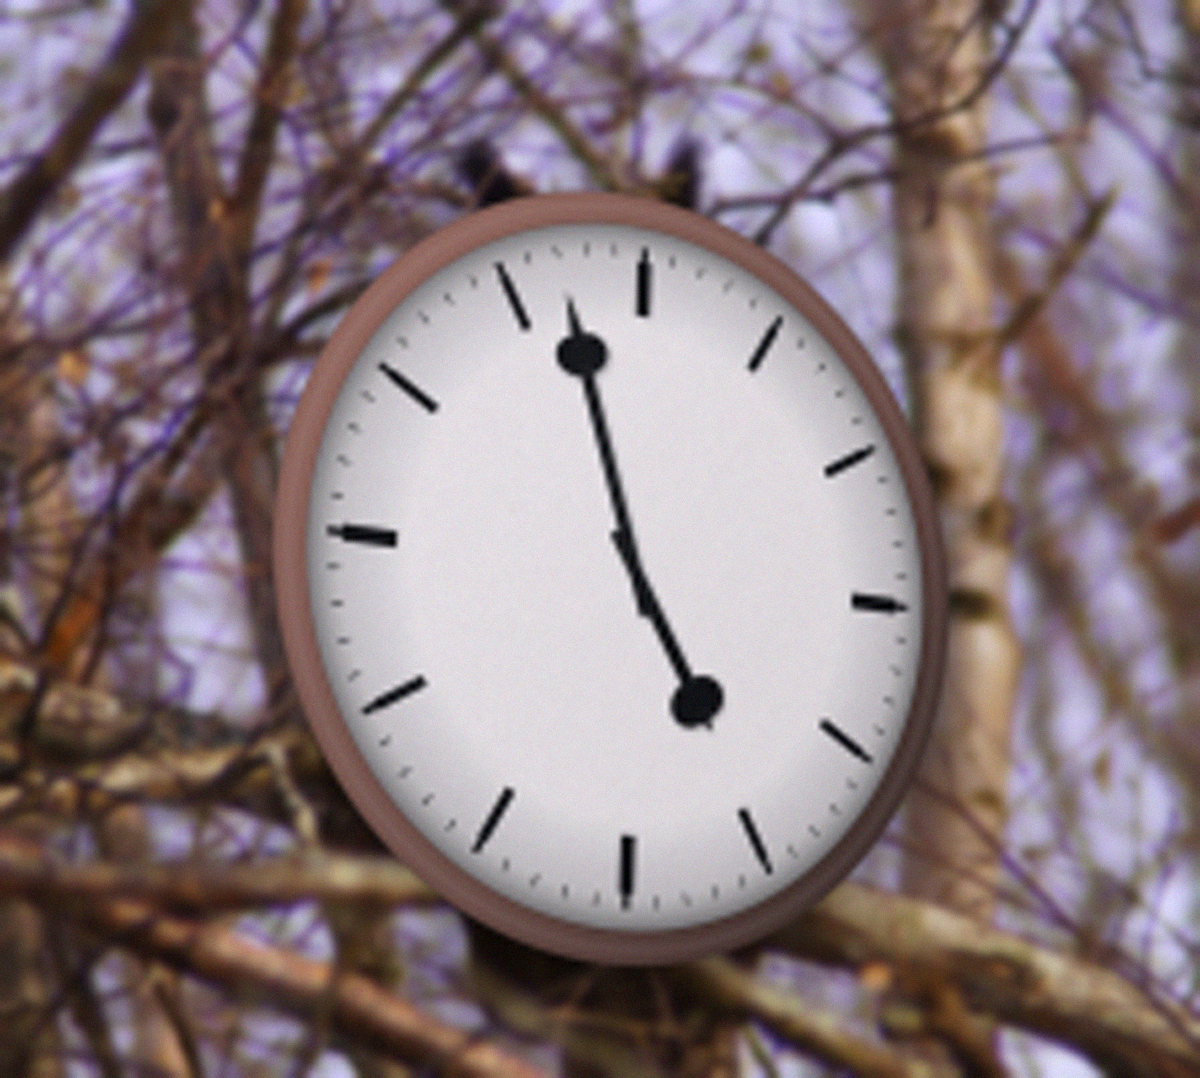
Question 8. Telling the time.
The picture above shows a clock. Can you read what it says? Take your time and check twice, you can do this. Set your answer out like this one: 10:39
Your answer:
4:57
